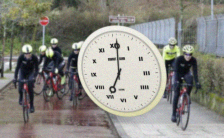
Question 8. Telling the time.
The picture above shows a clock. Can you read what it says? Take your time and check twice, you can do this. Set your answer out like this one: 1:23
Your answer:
7:01
